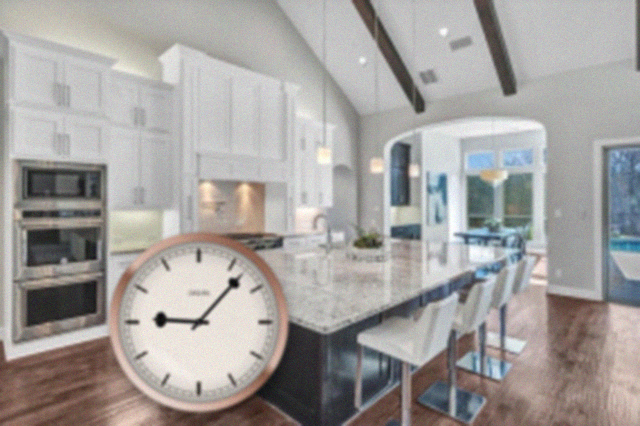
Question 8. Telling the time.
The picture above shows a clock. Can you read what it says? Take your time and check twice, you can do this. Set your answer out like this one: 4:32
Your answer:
9:07
